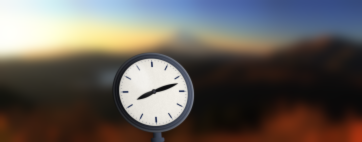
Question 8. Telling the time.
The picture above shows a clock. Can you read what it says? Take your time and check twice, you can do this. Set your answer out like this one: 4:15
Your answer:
8:12
